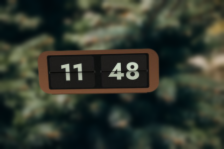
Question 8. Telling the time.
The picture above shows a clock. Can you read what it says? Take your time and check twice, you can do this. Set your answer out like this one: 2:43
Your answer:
11:48
